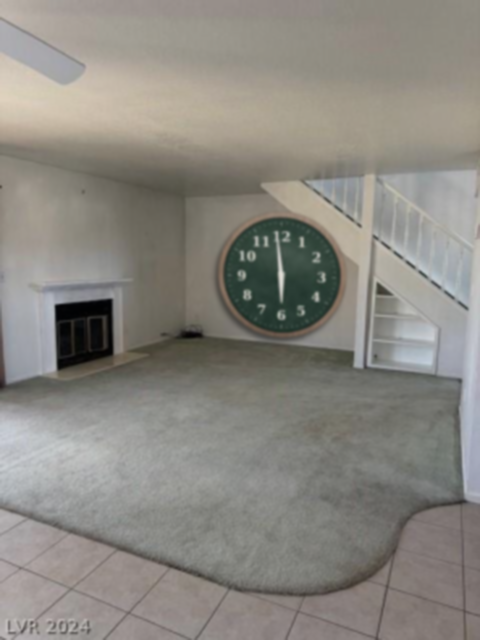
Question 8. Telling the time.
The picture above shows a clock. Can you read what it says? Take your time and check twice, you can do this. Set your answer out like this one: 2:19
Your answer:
5:59
